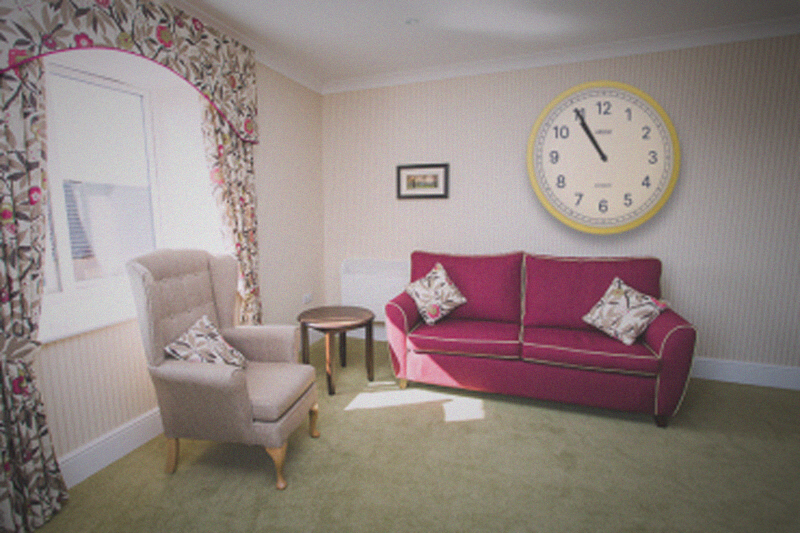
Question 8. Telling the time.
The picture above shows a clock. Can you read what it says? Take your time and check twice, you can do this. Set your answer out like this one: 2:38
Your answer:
10:55
